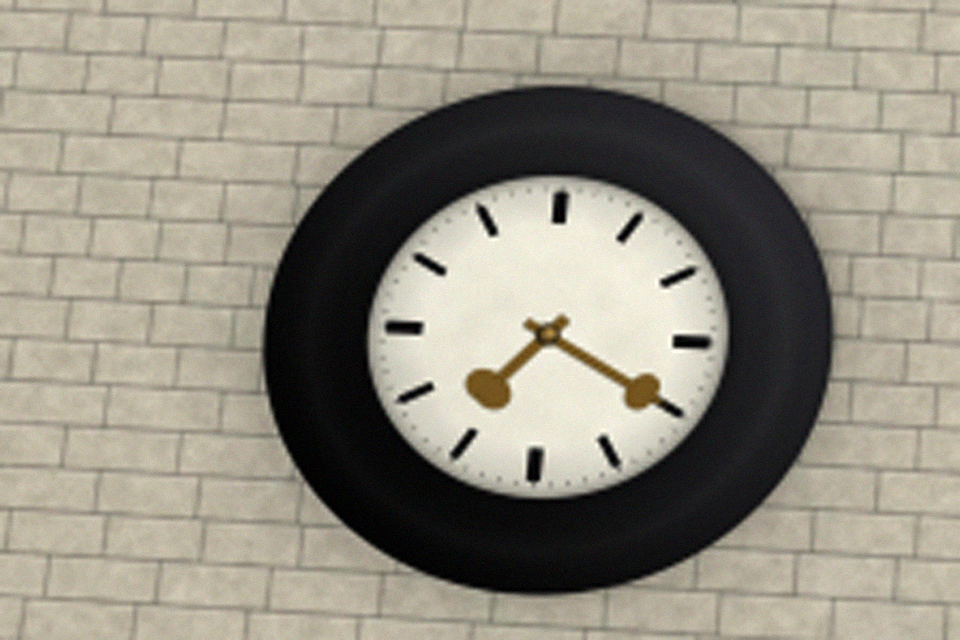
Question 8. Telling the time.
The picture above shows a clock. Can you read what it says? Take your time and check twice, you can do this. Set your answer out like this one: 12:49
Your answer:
7:20
